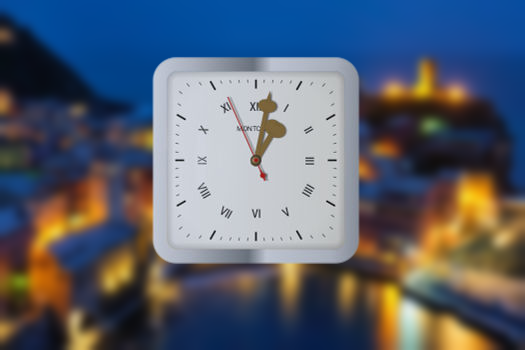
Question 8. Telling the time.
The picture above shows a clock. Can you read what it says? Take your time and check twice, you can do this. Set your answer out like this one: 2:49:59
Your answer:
1:01:56
